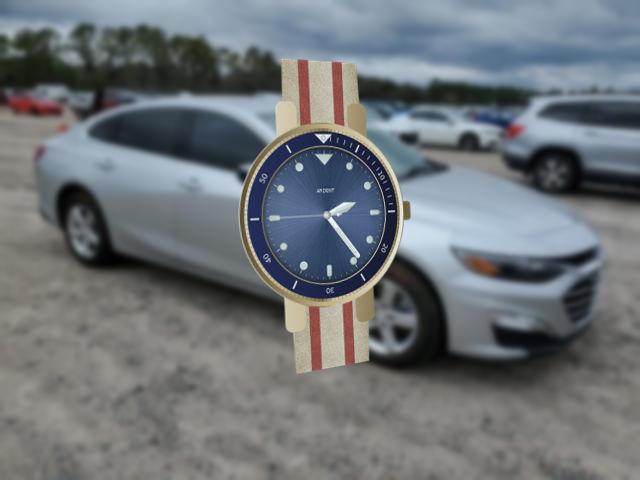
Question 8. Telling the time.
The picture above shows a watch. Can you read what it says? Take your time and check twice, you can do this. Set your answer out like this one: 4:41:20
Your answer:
2:23:45
